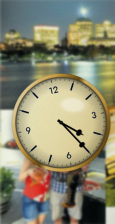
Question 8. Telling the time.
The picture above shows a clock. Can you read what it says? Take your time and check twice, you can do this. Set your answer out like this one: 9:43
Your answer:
4:25
